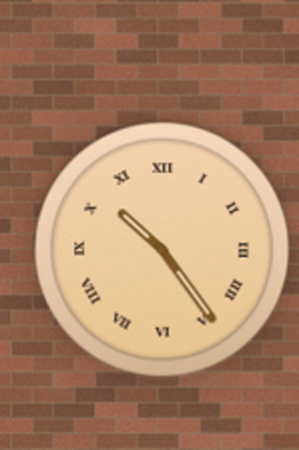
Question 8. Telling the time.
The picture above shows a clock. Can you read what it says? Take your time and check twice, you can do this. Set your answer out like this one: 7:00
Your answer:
10:24
